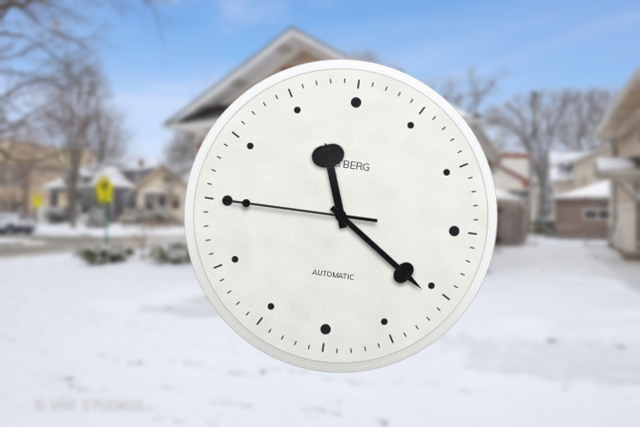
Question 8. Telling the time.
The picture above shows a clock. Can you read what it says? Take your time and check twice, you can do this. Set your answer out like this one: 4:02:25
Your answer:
11:20:45
